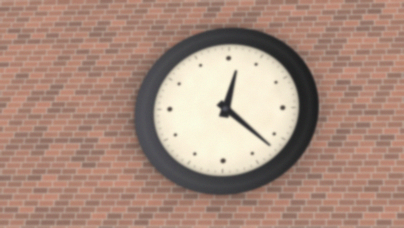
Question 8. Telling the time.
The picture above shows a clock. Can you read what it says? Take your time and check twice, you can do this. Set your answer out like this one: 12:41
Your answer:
12:22
